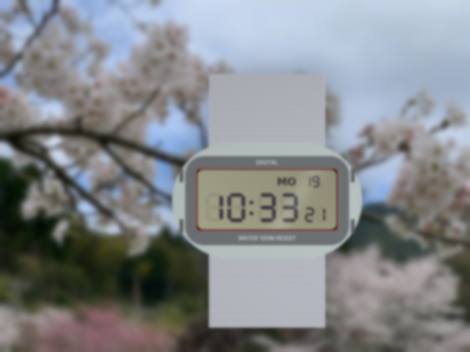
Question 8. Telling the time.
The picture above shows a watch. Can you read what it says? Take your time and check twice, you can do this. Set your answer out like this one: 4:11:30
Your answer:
10:33:21
